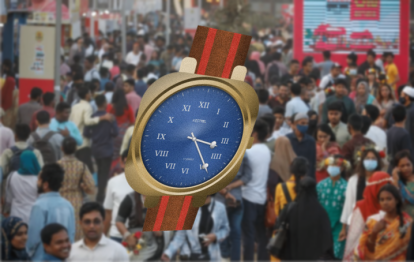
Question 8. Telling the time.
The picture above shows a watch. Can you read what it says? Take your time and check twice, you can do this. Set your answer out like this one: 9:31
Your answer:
3:24
